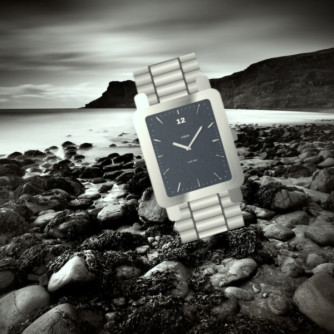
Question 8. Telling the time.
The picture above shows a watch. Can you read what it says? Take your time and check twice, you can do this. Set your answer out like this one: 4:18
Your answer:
10:08
